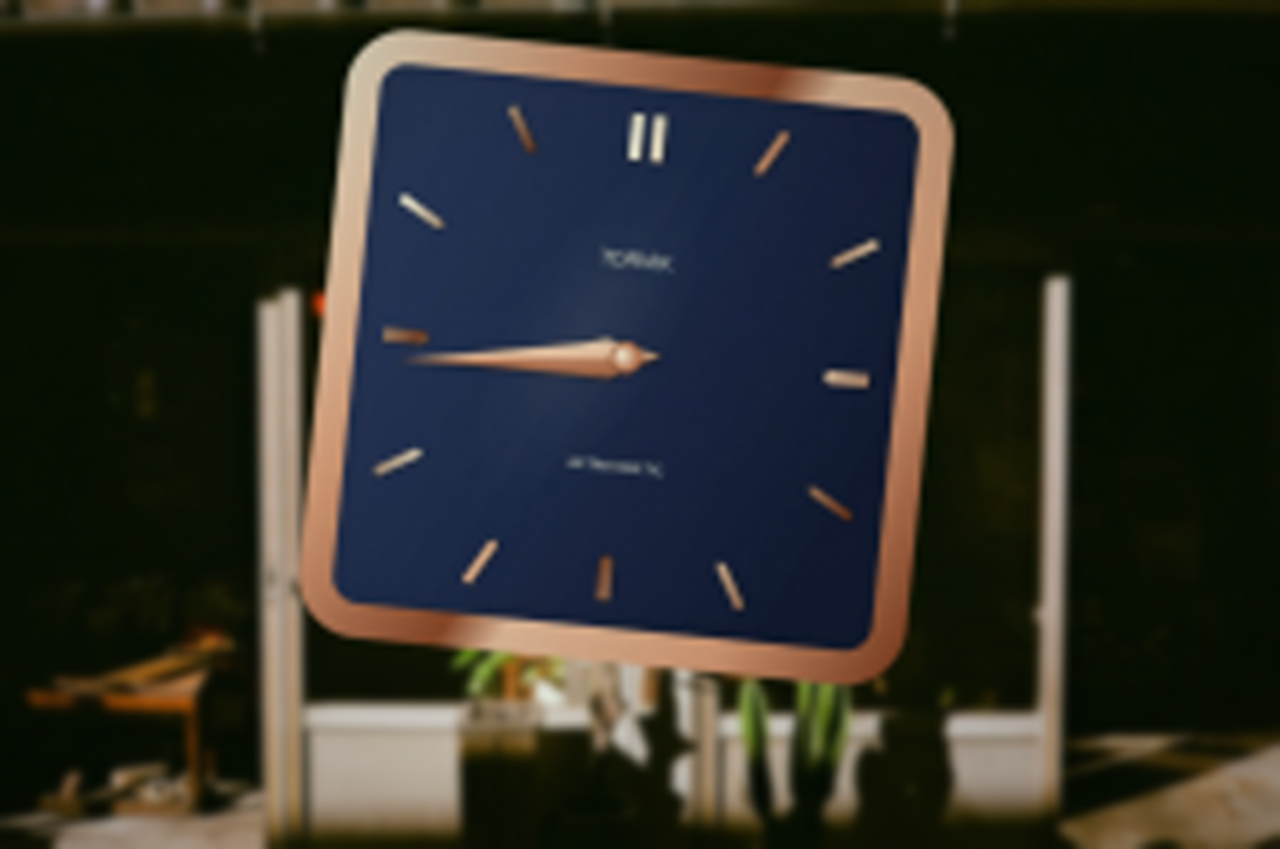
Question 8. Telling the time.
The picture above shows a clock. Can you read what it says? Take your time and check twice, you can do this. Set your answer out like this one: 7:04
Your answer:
8:44
